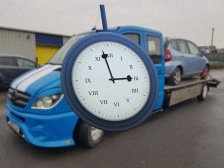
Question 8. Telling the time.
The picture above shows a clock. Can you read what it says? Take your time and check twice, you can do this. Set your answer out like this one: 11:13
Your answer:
2:58
